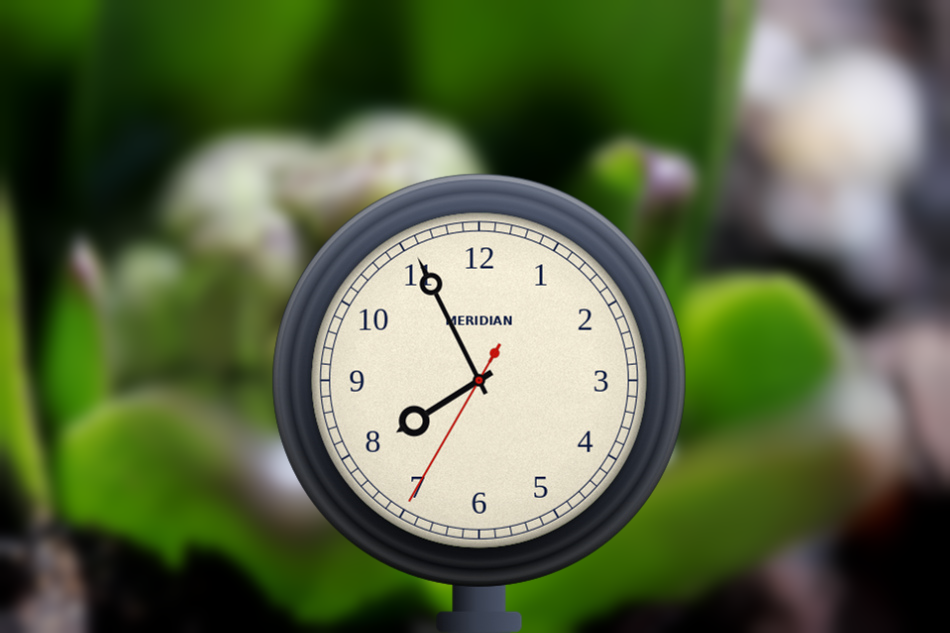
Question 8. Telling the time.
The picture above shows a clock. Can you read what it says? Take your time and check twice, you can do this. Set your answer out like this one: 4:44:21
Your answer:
7:55:35
